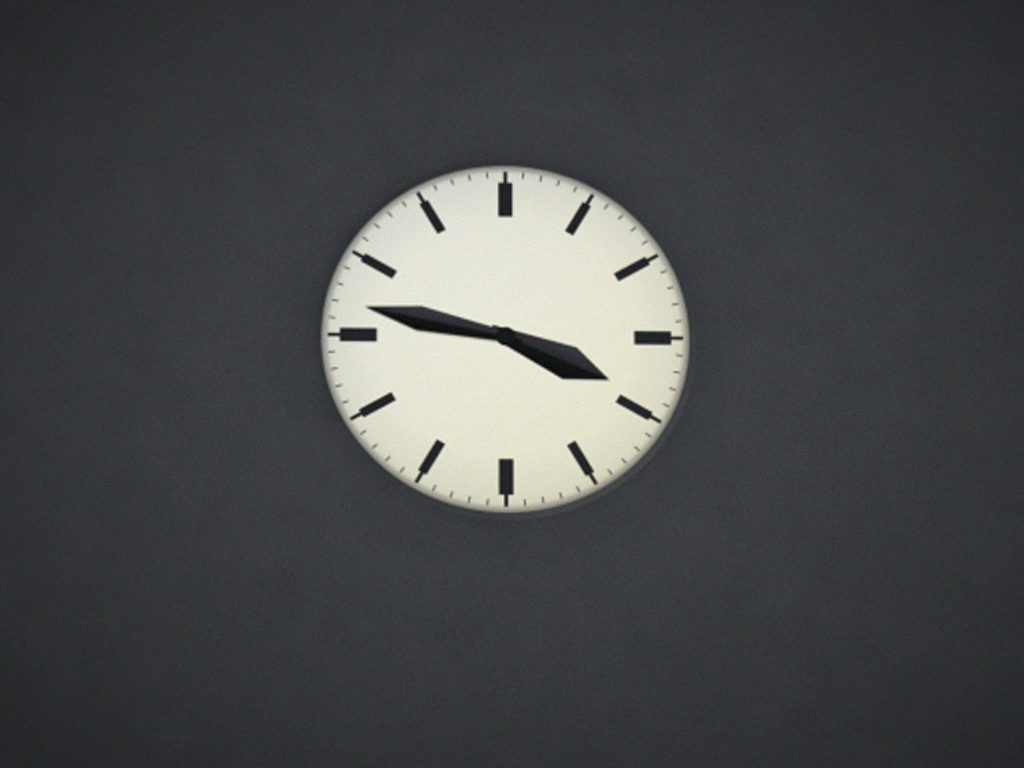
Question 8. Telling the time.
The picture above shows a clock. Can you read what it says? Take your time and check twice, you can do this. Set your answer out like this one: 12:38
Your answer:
3:47
